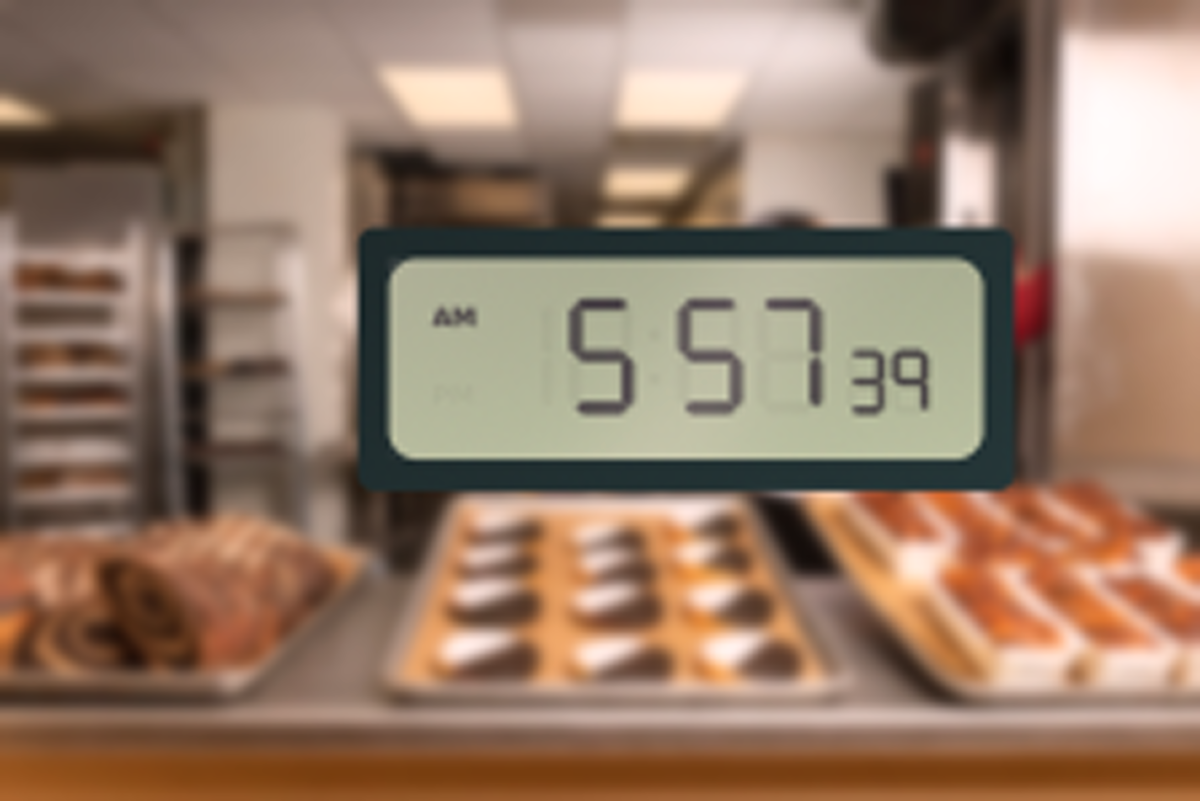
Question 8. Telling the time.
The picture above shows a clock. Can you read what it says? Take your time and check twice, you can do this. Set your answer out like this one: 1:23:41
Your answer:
5:57:39
